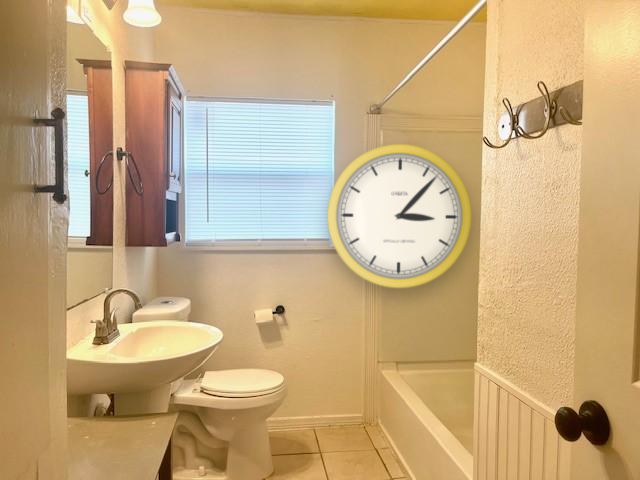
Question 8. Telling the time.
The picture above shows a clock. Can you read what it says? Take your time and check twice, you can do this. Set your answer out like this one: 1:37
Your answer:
3:07
